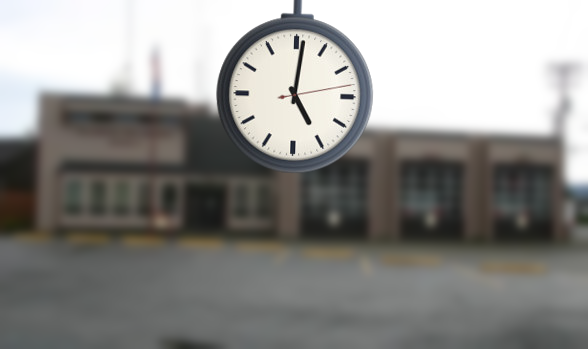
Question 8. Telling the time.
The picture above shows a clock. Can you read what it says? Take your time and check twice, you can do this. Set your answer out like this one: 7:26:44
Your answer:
5:01:13
